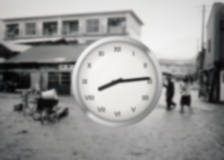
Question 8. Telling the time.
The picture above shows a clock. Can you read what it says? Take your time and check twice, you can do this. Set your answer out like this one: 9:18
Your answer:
8:14
